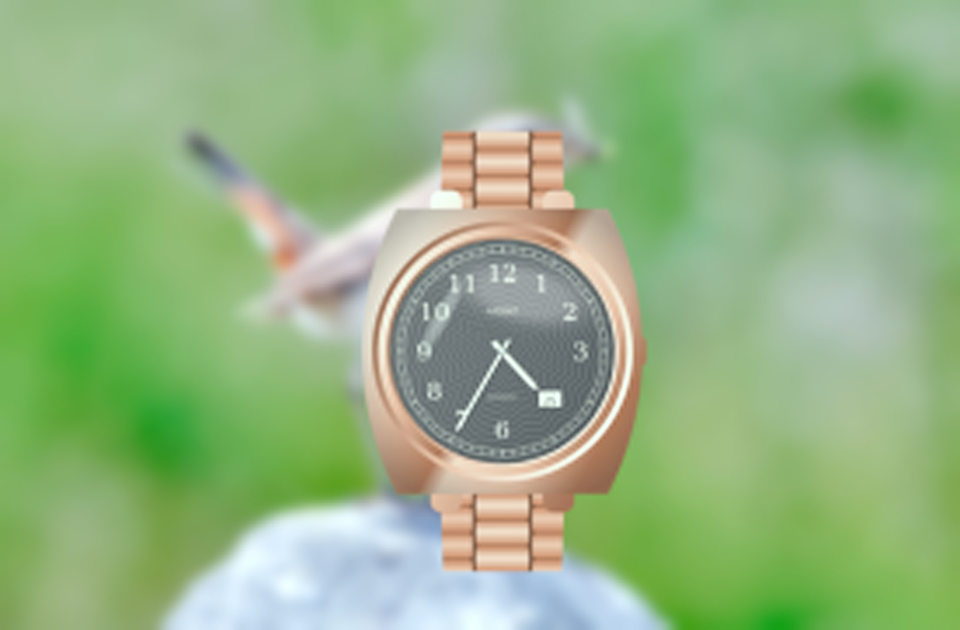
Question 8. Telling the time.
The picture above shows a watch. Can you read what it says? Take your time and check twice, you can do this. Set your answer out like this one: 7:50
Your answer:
4:35
